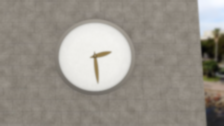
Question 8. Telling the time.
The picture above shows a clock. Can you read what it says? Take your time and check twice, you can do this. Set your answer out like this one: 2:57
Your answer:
2:29
